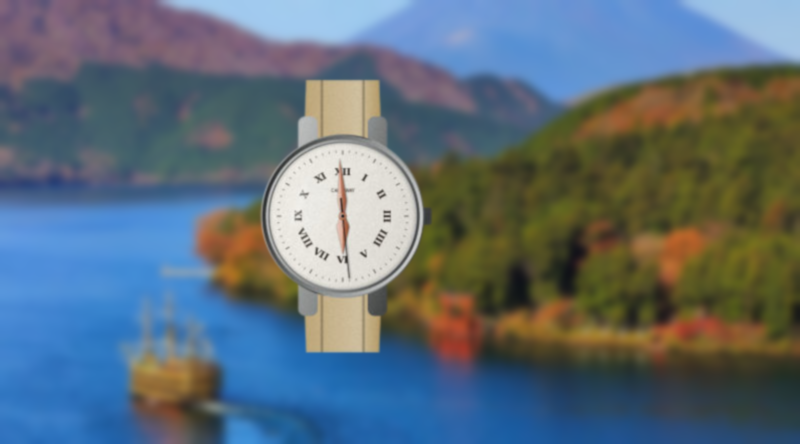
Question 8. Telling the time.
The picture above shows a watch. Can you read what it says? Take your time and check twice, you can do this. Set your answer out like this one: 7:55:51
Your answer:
5:59:29
